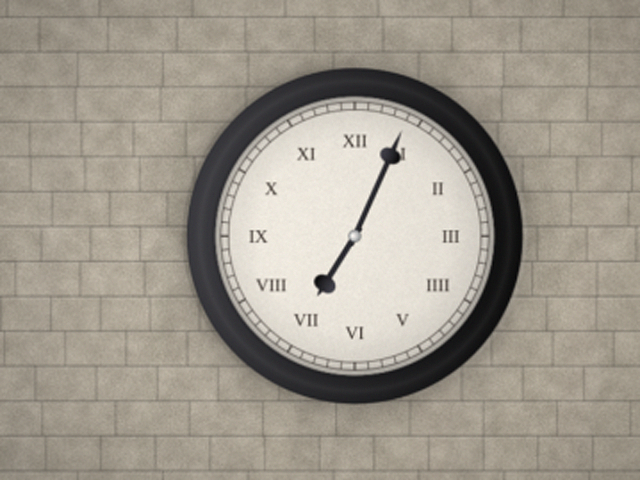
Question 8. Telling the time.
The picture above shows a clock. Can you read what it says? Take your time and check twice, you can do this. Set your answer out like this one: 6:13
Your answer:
7:04
